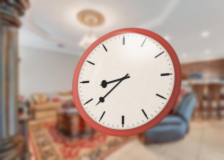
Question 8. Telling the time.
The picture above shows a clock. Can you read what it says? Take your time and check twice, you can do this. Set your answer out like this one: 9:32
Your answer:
8:38
